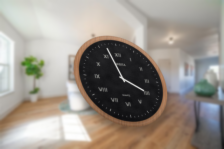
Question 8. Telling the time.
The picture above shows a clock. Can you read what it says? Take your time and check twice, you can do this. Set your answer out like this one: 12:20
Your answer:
3:57
